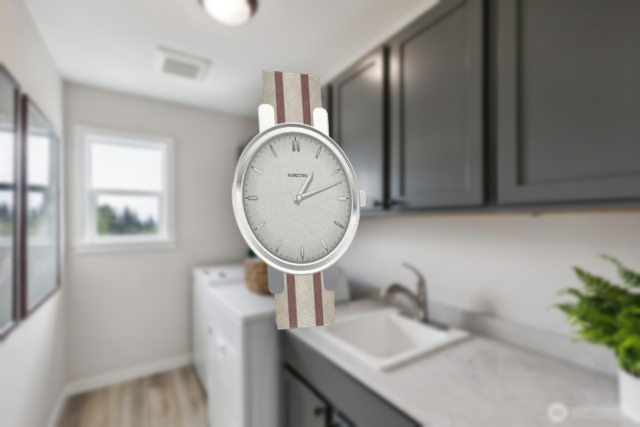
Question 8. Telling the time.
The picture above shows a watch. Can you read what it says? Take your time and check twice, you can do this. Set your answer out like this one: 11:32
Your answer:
1:12
